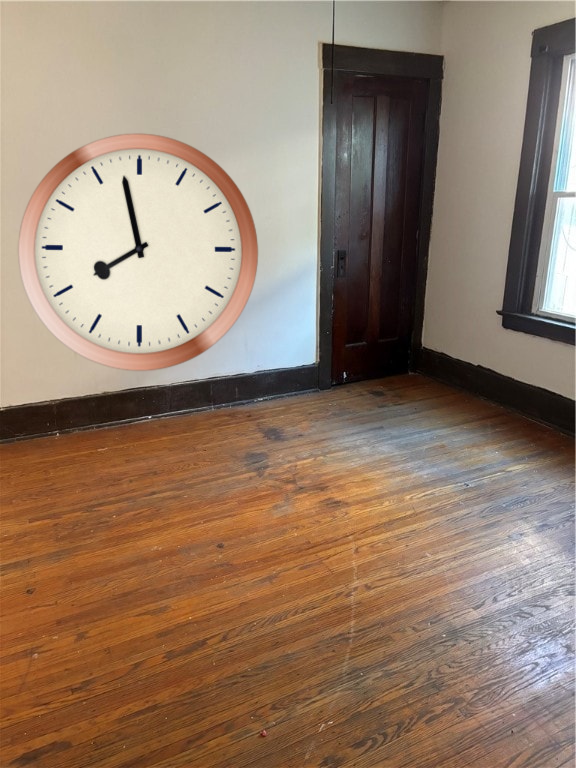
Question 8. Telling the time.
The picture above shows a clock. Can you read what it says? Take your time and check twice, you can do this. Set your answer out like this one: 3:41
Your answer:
7:58
